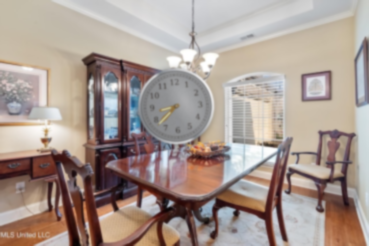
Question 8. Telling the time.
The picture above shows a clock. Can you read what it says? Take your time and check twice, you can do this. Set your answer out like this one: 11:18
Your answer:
8:38
